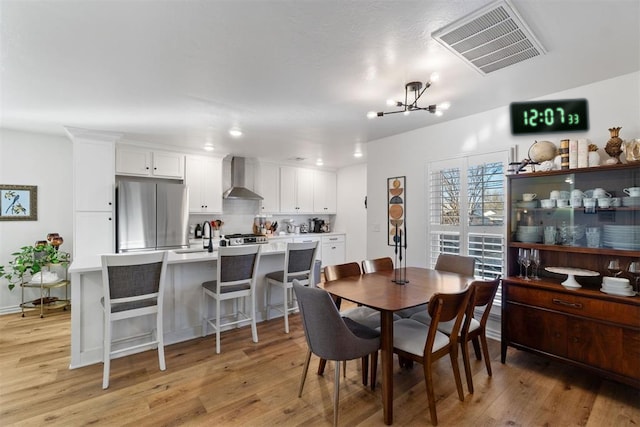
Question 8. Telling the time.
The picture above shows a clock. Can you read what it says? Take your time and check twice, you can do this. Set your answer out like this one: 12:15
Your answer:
12:07
